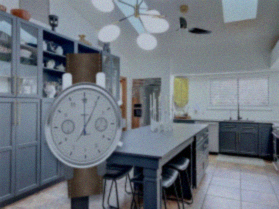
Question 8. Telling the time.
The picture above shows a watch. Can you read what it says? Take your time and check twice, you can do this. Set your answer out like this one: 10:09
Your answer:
7:05
